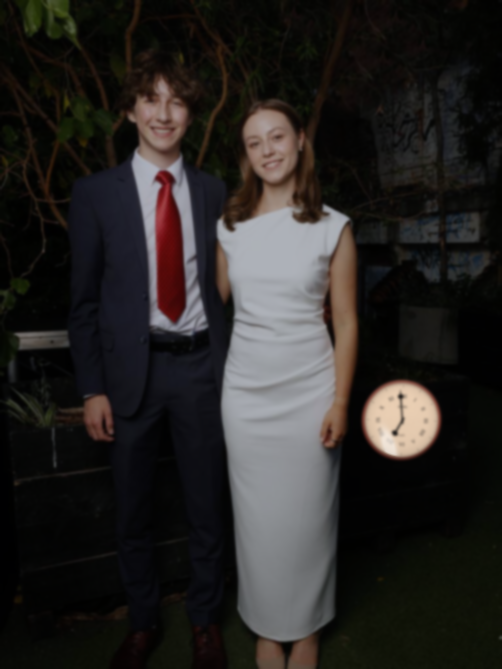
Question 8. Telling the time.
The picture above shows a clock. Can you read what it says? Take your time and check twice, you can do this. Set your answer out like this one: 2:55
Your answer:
6:59
